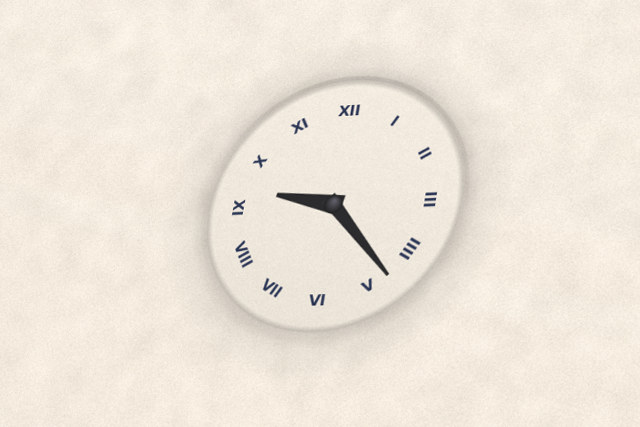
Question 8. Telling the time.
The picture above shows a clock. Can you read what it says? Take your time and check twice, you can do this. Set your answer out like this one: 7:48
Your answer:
9:23
